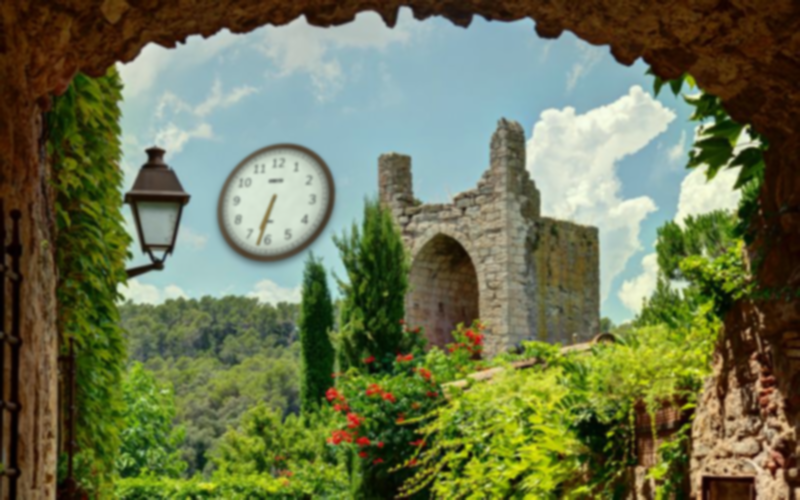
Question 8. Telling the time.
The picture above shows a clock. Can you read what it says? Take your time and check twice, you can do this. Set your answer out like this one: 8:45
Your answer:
6:32
